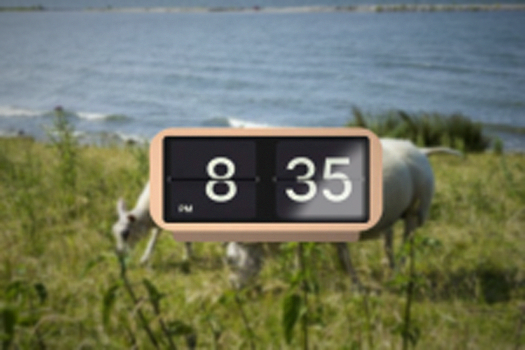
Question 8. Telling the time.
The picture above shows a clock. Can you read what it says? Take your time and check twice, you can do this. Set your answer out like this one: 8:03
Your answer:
8:35
